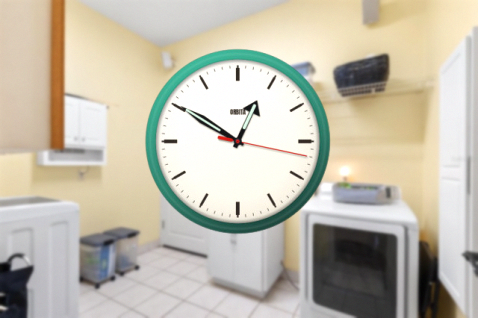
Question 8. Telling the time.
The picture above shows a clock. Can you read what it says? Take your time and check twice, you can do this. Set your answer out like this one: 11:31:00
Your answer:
12:50:17
